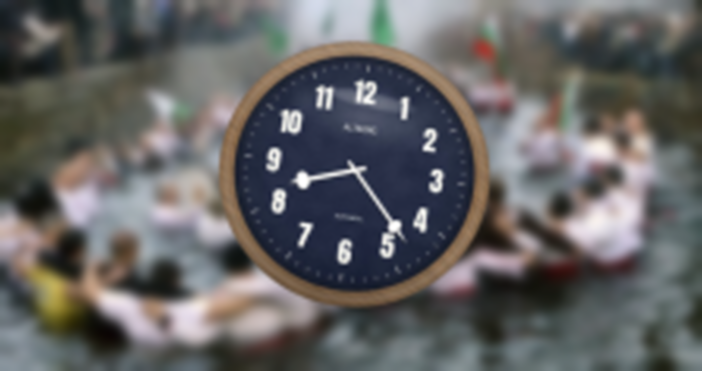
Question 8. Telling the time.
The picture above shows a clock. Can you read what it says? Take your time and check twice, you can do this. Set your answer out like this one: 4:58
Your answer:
8:23
